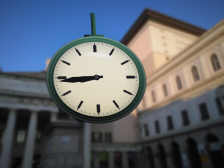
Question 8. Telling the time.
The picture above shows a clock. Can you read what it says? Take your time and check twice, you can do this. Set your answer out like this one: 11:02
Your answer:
8:44
